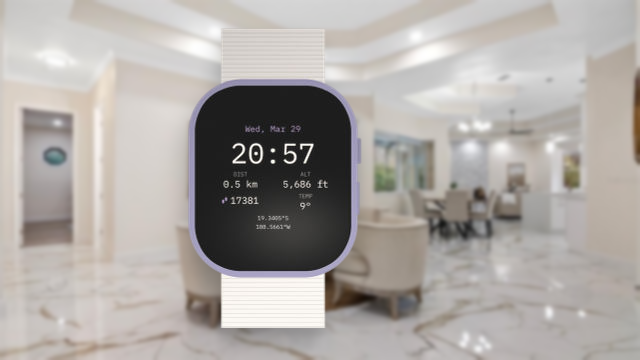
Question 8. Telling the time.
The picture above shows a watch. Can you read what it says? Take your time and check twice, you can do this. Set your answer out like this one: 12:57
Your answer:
20:57
